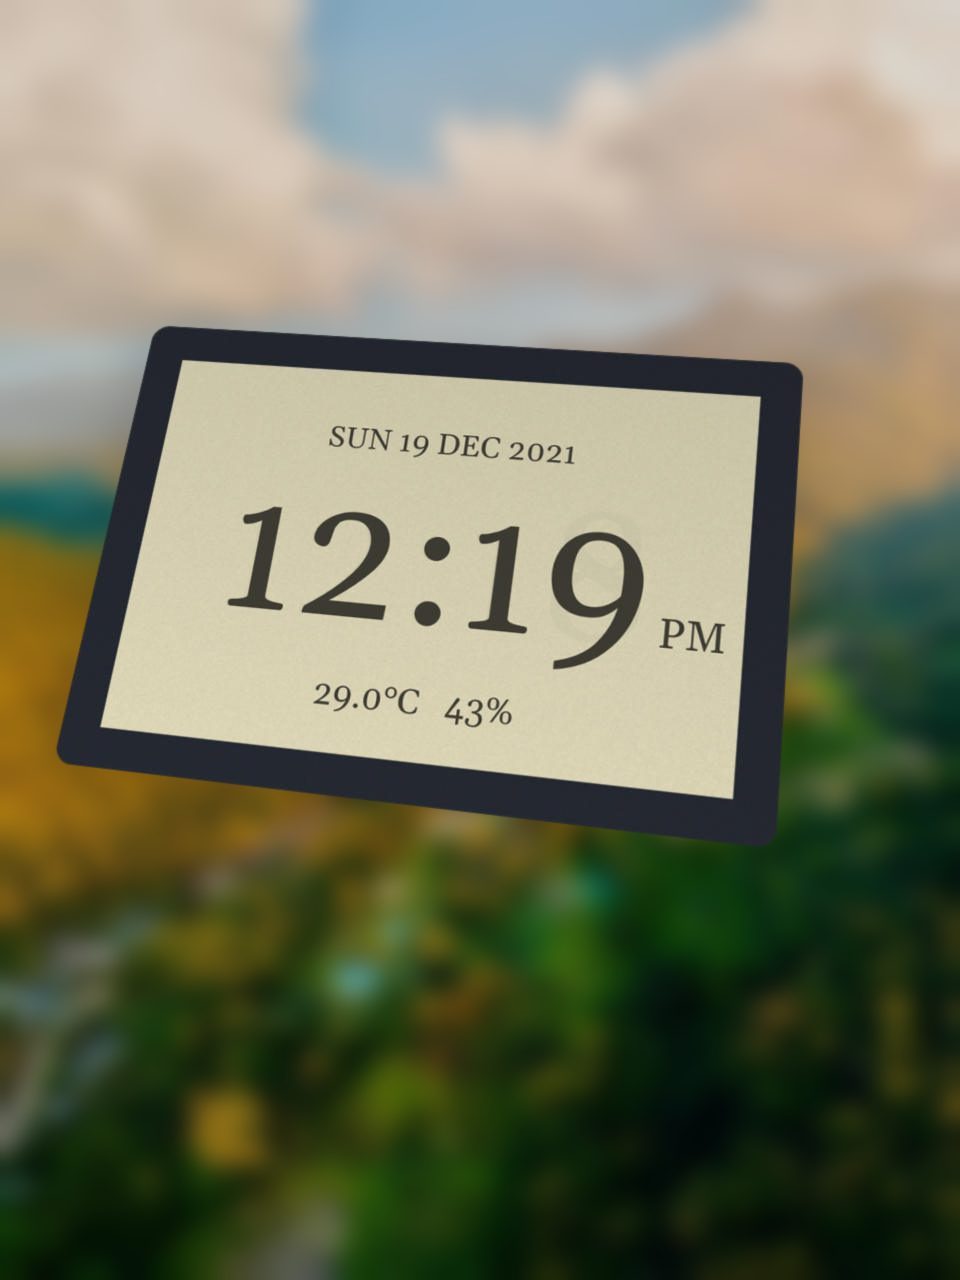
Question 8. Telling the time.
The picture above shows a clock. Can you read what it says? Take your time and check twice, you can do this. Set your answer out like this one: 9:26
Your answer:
12:19
